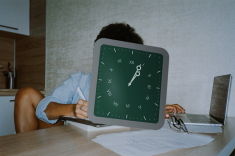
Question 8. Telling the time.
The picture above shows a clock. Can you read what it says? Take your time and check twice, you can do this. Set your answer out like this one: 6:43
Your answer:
1:04
